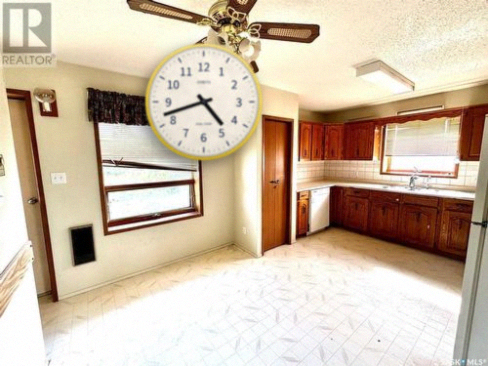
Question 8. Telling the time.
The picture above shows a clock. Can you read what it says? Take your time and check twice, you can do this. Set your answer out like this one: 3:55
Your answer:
4:42
